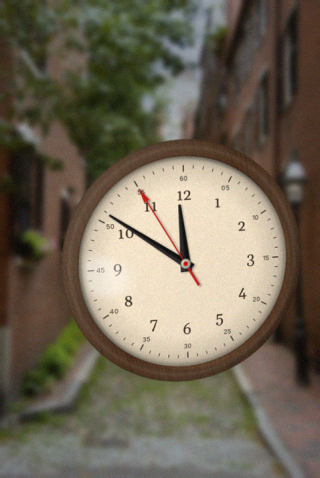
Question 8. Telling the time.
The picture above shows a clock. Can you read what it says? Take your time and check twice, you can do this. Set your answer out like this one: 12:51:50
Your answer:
11:50:55
